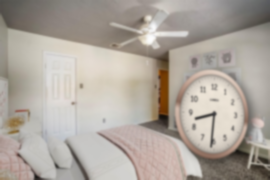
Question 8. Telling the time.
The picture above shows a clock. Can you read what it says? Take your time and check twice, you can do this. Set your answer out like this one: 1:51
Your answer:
8:31
